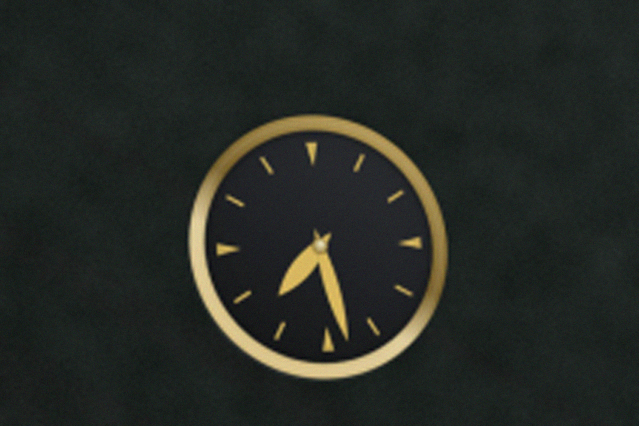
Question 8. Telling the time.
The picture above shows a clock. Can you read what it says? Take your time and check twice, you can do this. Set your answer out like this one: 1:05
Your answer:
7:28
